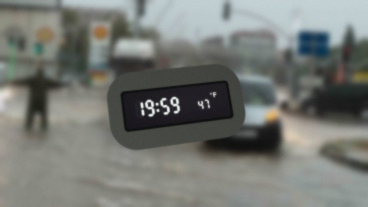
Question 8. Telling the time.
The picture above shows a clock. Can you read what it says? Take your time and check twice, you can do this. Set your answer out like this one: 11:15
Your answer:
19:59
